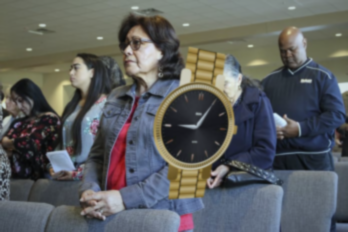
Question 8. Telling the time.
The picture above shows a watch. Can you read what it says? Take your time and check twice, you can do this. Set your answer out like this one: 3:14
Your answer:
9:05
